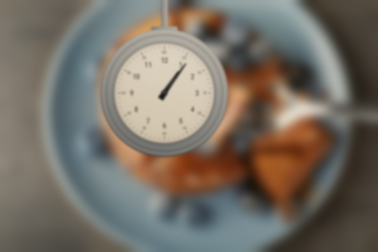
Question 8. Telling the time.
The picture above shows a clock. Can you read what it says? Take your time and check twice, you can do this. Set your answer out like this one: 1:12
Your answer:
1:06
